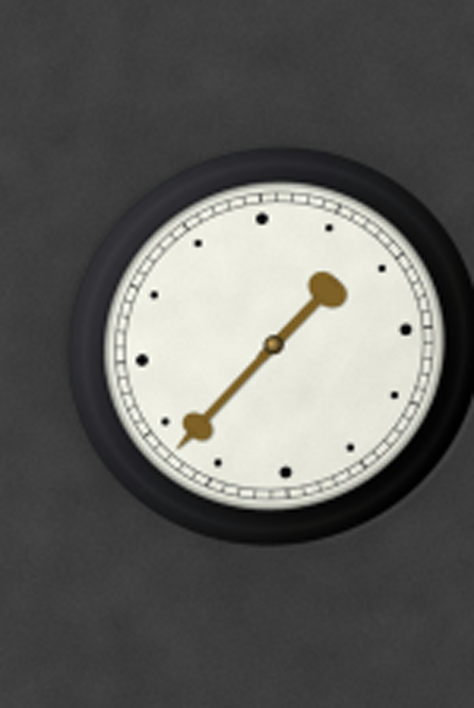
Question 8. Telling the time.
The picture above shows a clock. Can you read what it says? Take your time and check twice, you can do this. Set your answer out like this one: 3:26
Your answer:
1:38
